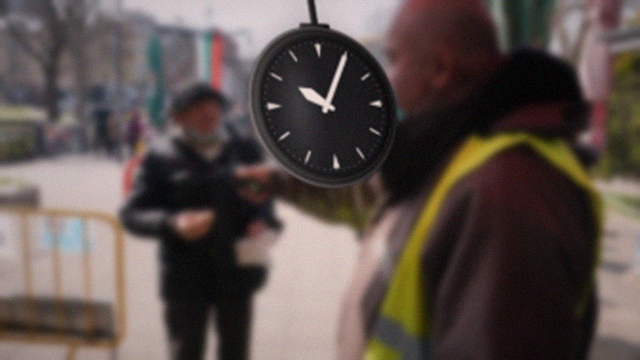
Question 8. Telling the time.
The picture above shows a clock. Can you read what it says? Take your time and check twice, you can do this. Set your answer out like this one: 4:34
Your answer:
10:05
